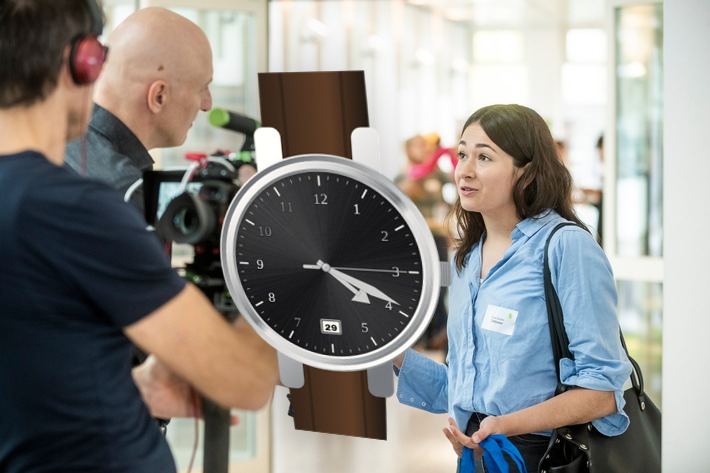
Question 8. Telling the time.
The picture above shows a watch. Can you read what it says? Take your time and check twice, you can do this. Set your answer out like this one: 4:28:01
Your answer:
4:19:15
